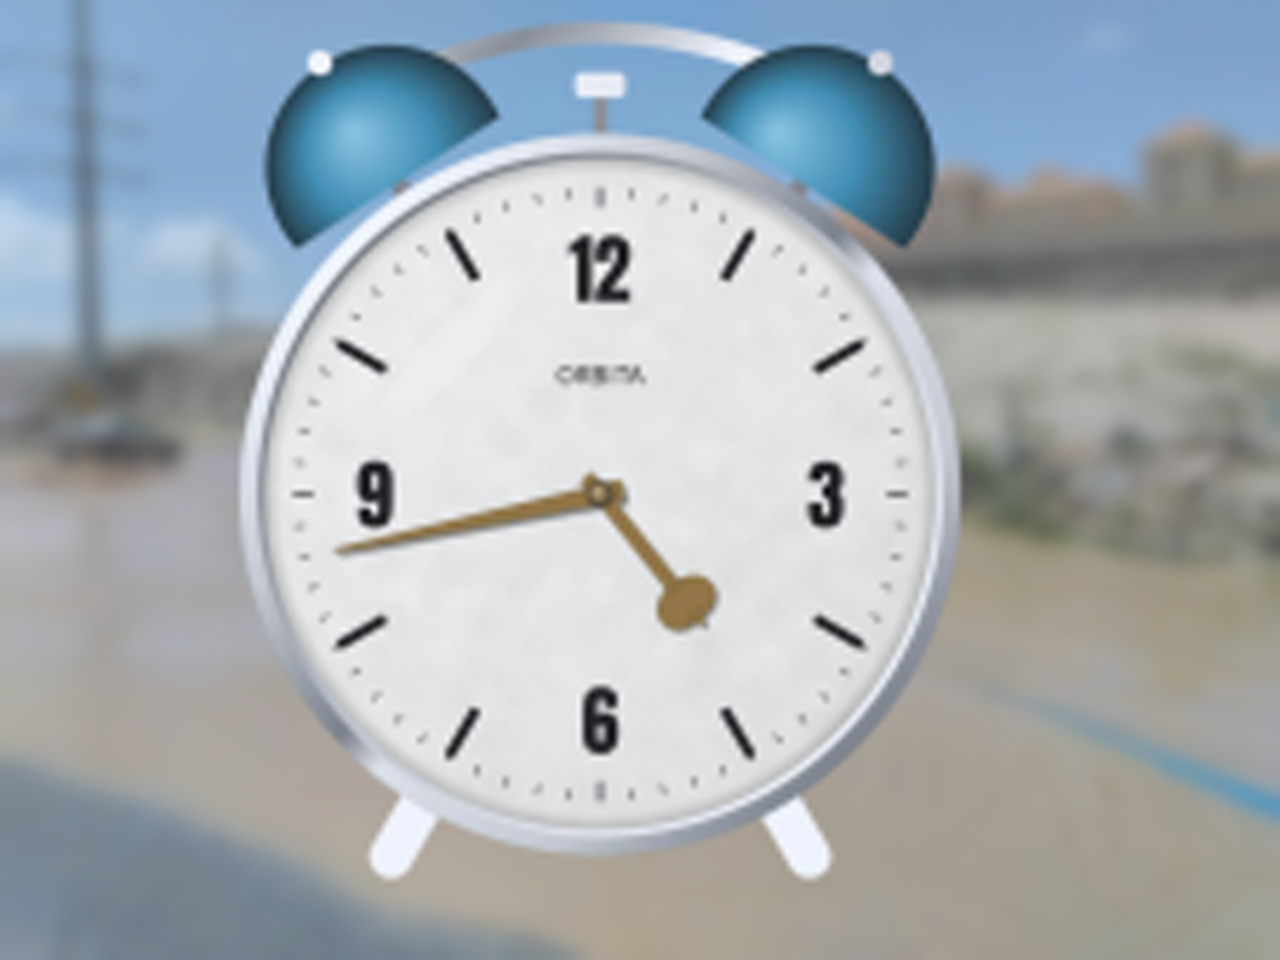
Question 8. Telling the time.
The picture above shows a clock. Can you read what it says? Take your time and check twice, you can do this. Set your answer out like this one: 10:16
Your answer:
4:43
